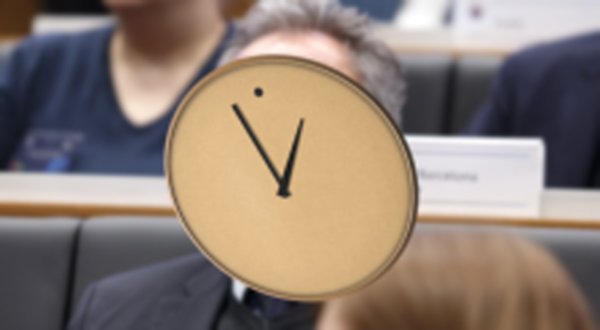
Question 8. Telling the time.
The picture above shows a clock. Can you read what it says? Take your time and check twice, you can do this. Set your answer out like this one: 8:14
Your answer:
12:57
